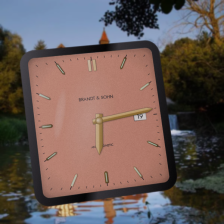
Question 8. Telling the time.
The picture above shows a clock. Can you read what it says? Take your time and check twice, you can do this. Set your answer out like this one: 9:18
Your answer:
6:14
